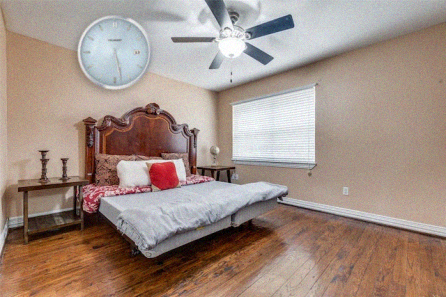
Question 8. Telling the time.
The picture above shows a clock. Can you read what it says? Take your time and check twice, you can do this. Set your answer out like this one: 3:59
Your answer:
5:28
